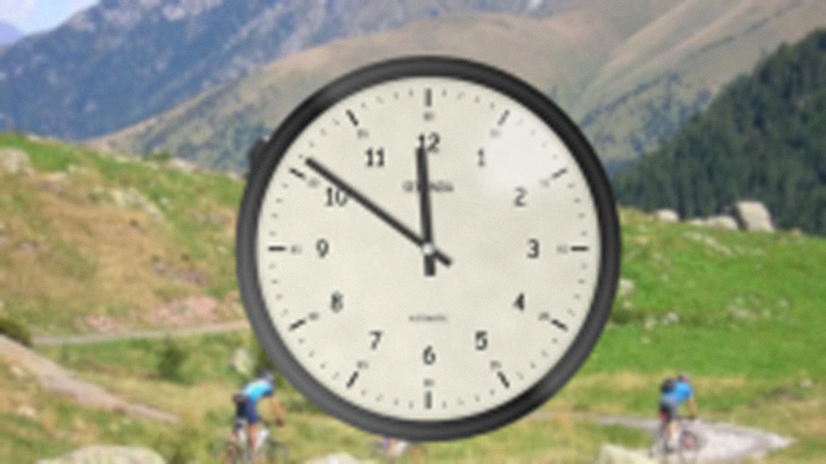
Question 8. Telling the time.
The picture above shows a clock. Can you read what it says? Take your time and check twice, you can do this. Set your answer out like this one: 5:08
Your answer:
11:51
